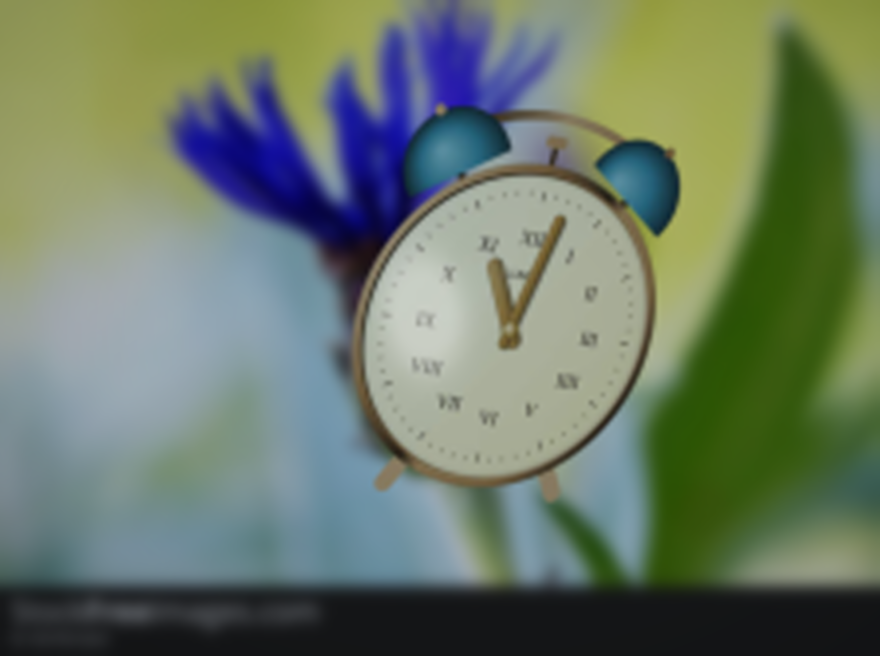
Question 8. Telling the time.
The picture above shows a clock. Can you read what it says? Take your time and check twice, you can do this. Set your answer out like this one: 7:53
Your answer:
11:02
